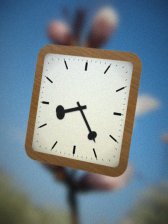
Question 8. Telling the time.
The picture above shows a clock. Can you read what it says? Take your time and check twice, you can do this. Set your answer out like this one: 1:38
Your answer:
8:24
